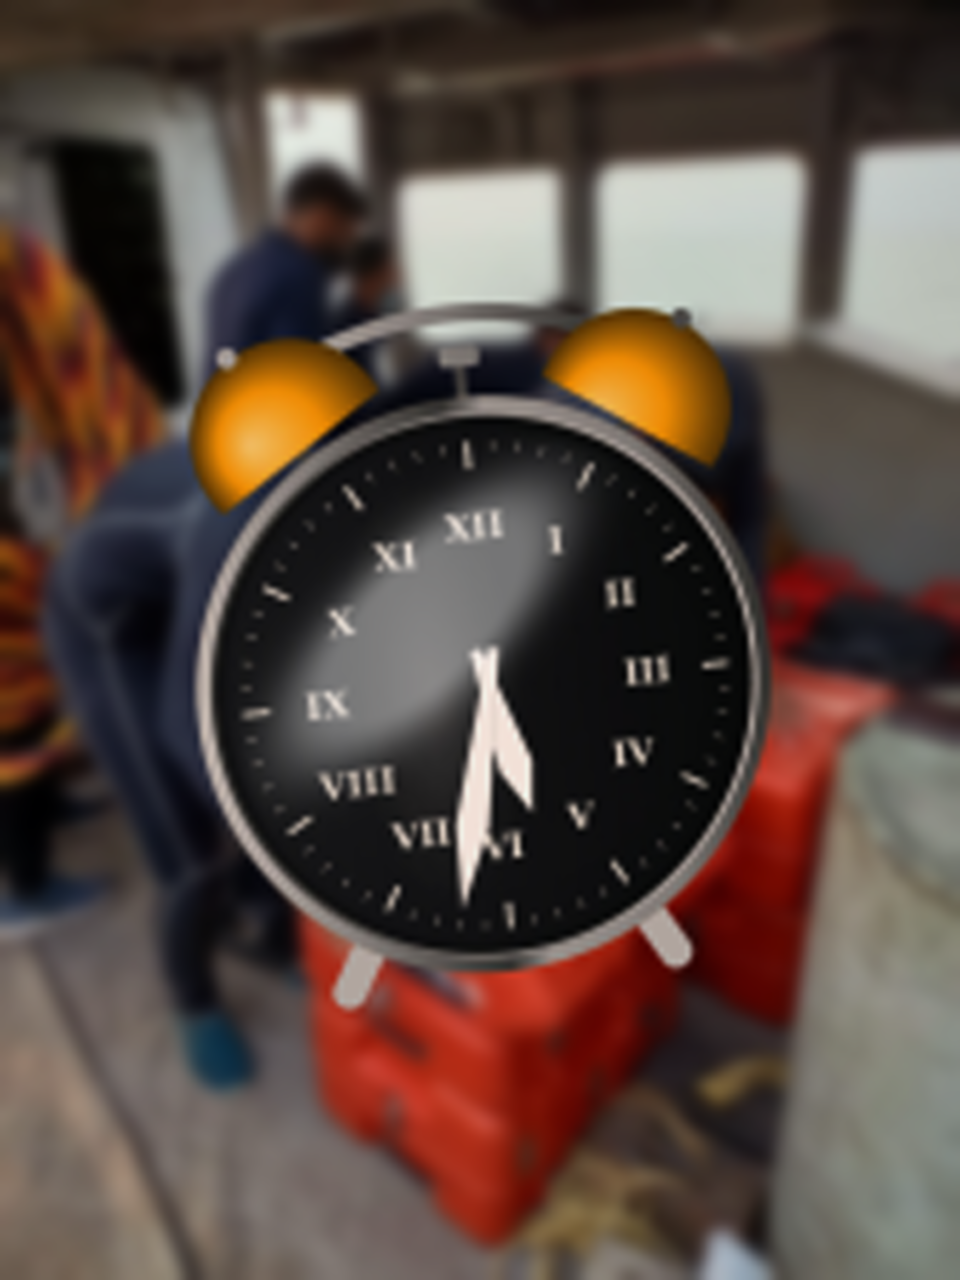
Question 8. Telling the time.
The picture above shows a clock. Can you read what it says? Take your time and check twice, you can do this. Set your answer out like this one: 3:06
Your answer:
5:32
